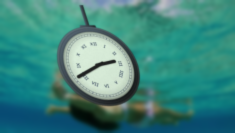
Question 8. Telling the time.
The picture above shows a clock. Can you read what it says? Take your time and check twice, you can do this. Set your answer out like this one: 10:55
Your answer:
2:41
